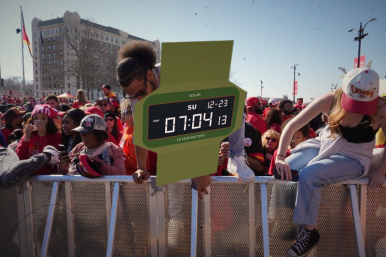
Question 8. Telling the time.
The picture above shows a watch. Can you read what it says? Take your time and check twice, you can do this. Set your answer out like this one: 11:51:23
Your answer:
7:04:13
